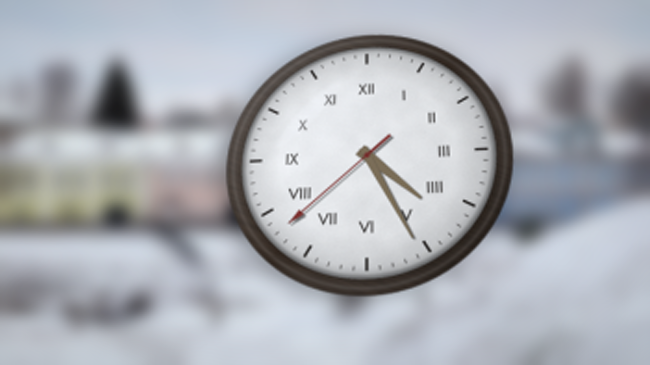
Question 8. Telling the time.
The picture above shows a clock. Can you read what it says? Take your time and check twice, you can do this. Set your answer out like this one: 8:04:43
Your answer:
4:25:38
